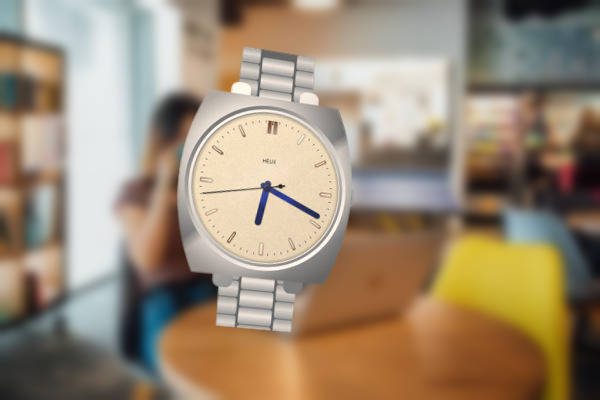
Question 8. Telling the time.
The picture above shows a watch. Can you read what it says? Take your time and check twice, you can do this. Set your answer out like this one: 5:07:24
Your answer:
6:18:43
